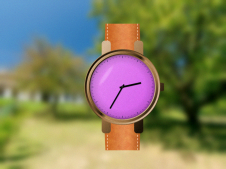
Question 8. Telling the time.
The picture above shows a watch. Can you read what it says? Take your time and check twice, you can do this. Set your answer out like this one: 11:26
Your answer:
2:35
